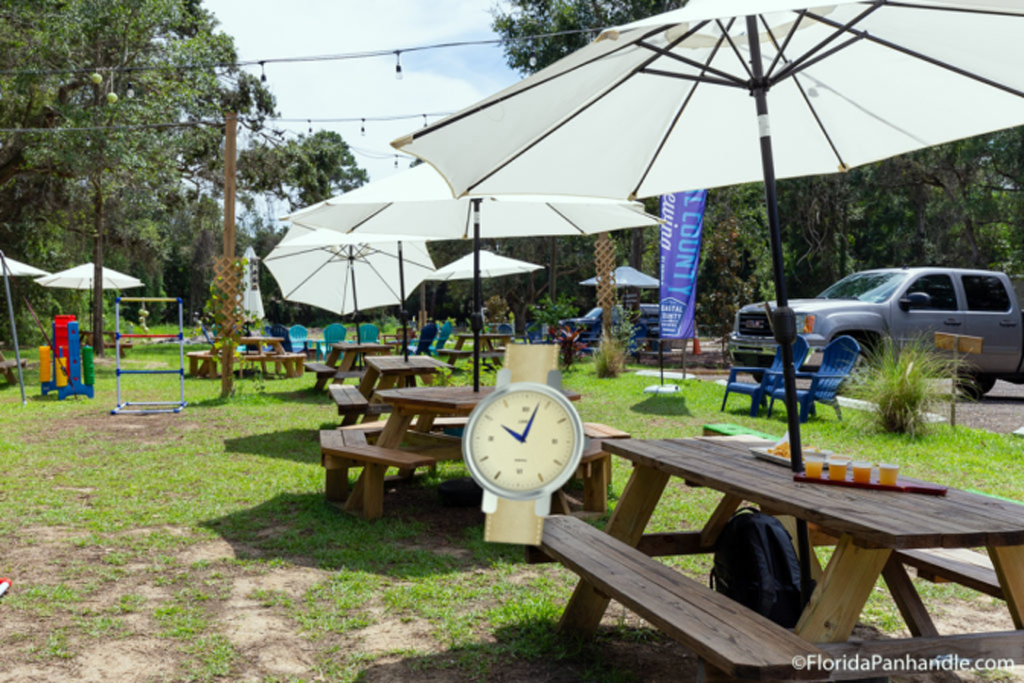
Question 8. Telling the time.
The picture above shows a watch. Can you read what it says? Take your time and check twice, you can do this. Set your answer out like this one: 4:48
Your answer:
10:03
